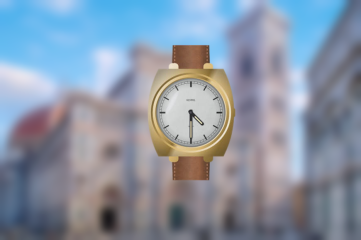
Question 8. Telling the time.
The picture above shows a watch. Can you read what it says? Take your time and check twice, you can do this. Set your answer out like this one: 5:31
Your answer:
4:30
